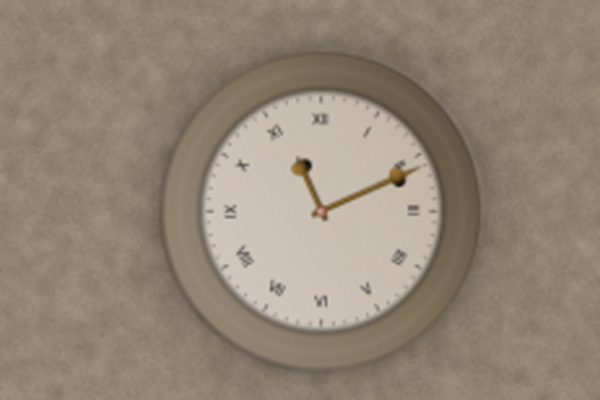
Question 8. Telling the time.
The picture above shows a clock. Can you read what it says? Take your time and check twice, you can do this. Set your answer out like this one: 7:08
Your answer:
11:11
